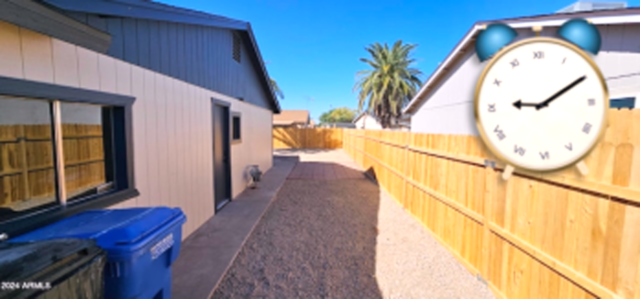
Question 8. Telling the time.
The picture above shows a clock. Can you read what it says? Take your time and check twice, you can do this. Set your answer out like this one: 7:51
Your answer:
9:10
